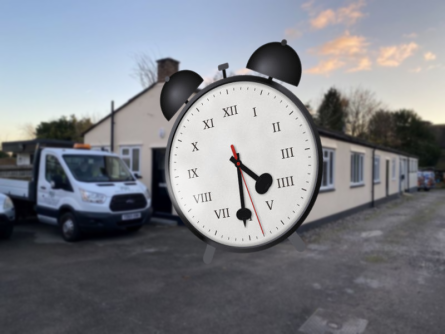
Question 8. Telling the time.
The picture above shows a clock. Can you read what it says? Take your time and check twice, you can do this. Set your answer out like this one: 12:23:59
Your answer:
4:30:28
